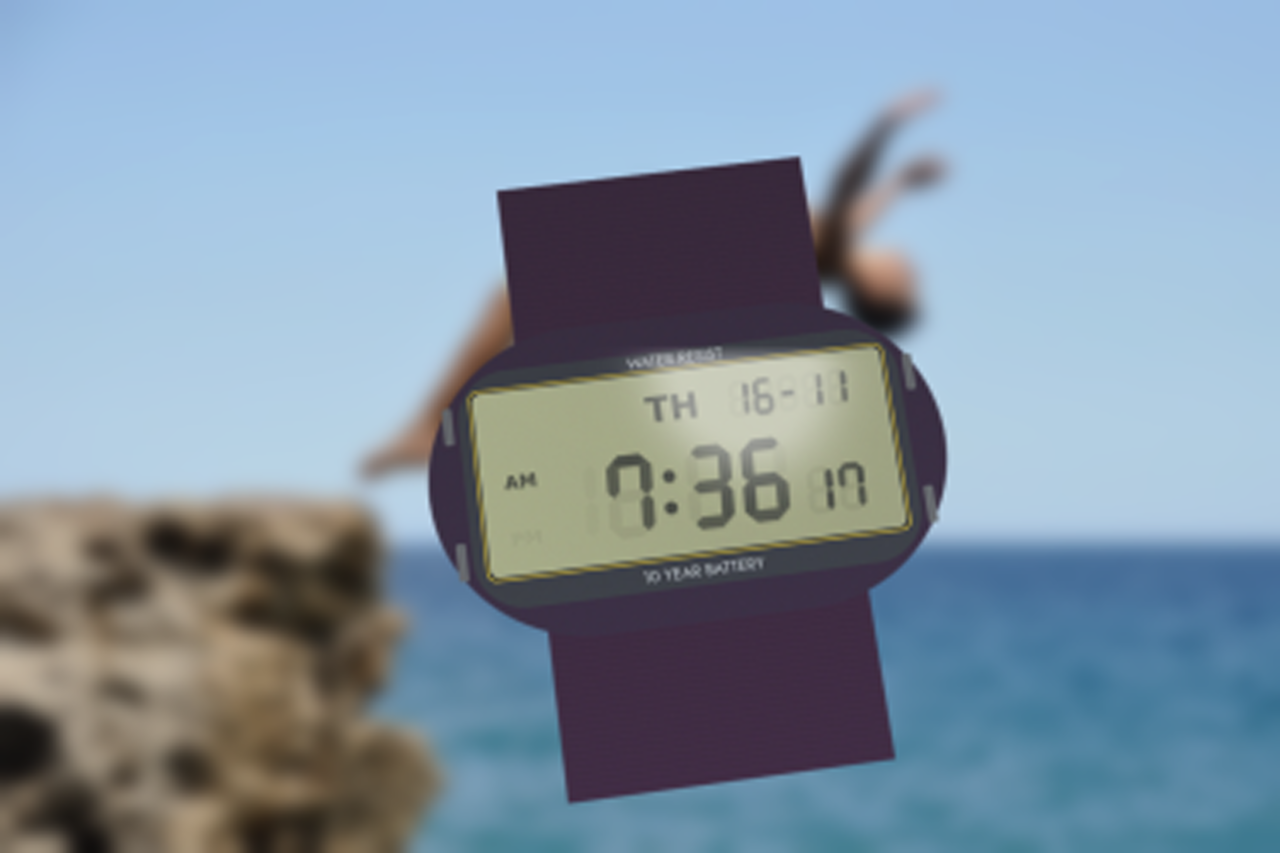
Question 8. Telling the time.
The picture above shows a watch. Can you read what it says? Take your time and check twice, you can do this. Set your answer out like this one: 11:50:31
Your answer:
7:36:17
